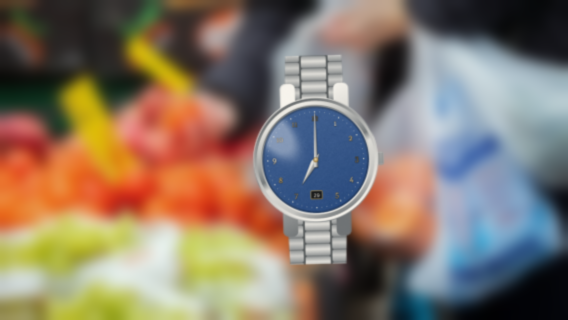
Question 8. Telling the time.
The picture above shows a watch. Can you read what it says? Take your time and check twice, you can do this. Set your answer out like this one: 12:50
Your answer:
7:00
